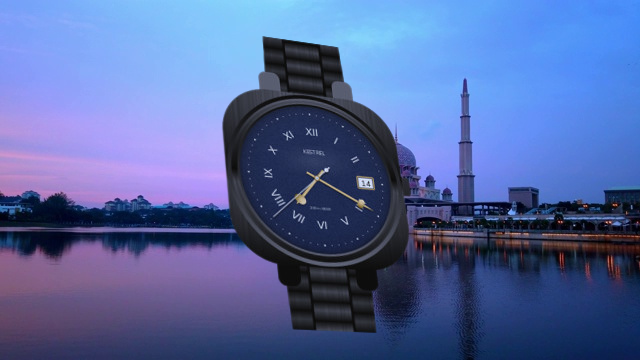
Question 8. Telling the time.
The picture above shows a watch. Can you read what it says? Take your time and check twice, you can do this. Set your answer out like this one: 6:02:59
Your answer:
7:19:38
